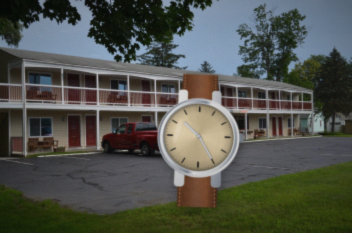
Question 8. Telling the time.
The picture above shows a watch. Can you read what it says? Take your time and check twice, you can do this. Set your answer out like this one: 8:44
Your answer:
10:25
